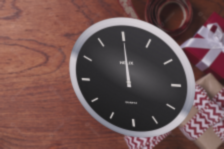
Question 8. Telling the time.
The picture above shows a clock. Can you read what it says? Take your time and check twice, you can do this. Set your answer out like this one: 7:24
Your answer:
12:00
